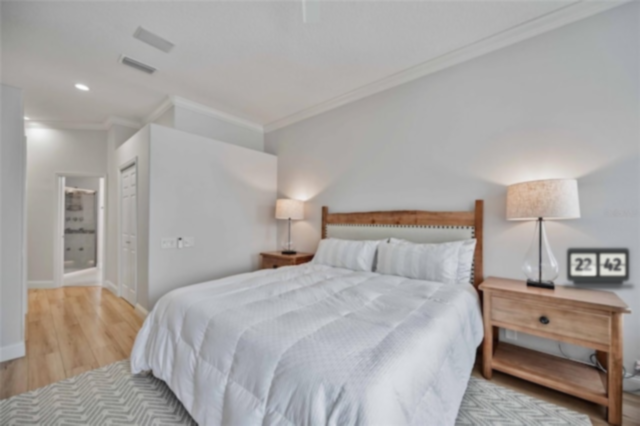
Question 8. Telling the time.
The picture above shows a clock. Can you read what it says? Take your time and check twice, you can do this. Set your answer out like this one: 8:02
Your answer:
22:42
